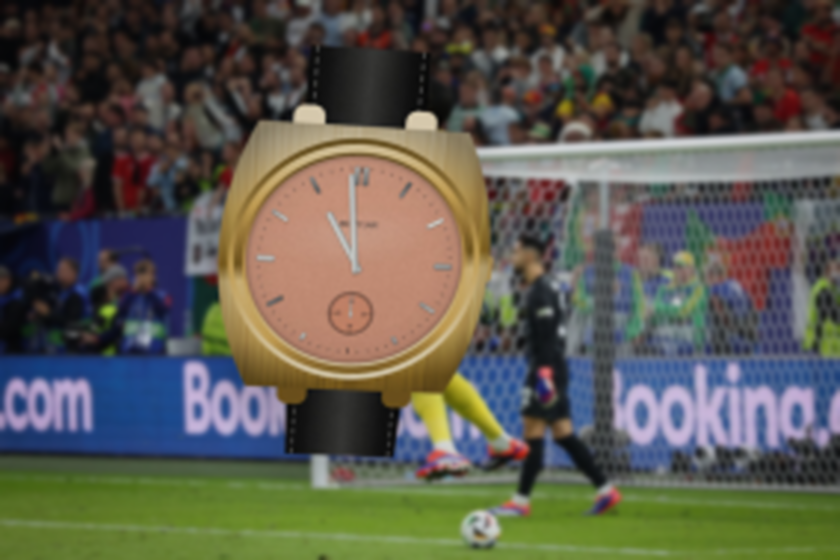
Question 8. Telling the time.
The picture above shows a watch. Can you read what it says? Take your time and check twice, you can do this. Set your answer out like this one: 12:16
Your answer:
10:59
